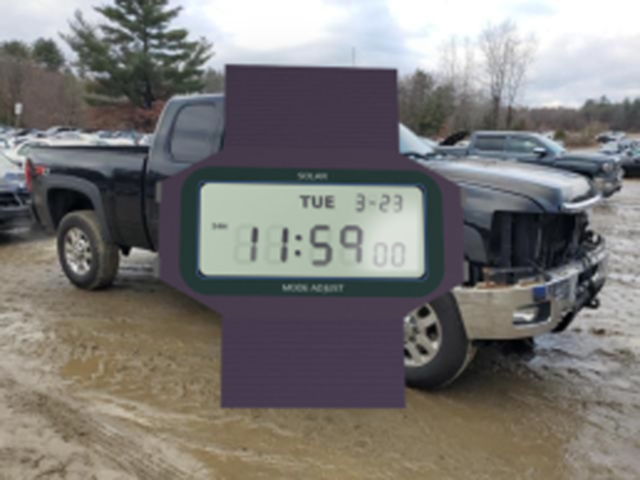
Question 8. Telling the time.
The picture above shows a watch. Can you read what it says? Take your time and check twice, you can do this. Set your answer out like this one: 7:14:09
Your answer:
11:59:00
